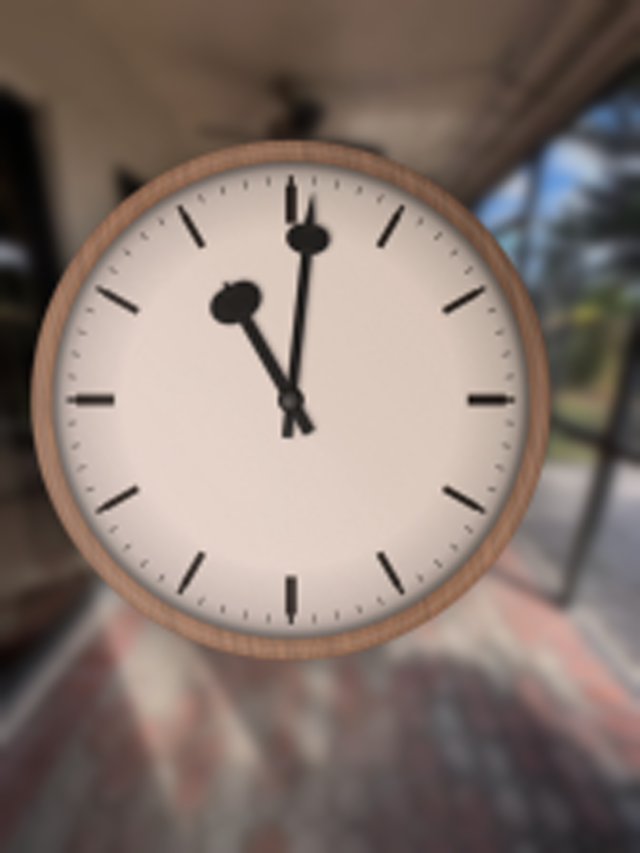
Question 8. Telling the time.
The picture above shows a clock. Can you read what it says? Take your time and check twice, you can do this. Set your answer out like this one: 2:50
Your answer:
11:01
